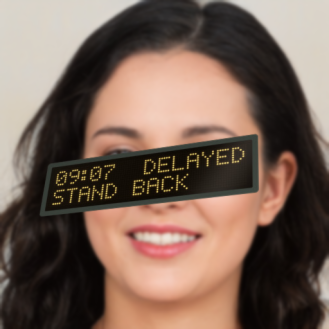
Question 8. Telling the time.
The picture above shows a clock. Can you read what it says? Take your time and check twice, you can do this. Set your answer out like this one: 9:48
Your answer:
9:07
